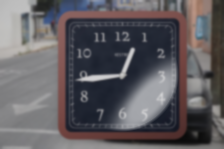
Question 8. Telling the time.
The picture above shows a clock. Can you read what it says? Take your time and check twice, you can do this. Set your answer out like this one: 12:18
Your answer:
12:44
